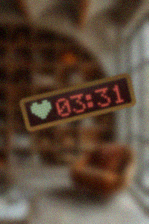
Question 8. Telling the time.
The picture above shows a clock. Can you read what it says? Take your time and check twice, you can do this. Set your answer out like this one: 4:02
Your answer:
3:31
